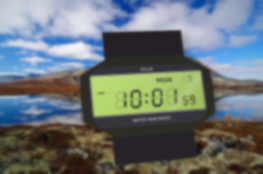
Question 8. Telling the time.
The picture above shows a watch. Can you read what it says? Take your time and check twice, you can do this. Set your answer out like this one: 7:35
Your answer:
10:01
